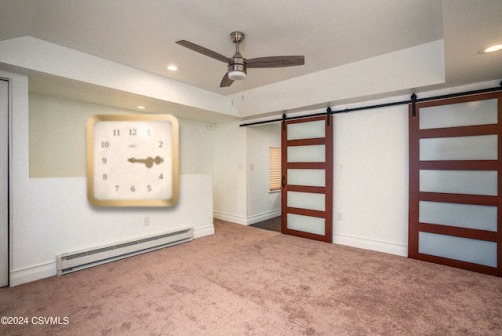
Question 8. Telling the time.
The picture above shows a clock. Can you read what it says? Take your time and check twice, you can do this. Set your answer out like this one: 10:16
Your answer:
3:15
